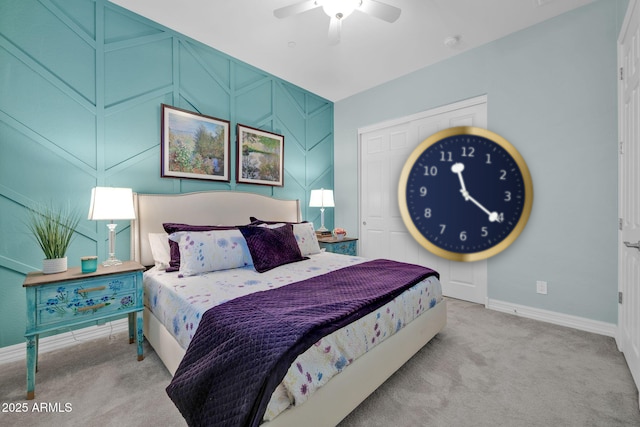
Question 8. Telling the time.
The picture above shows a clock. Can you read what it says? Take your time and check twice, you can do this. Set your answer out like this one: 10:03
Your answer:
11:21
